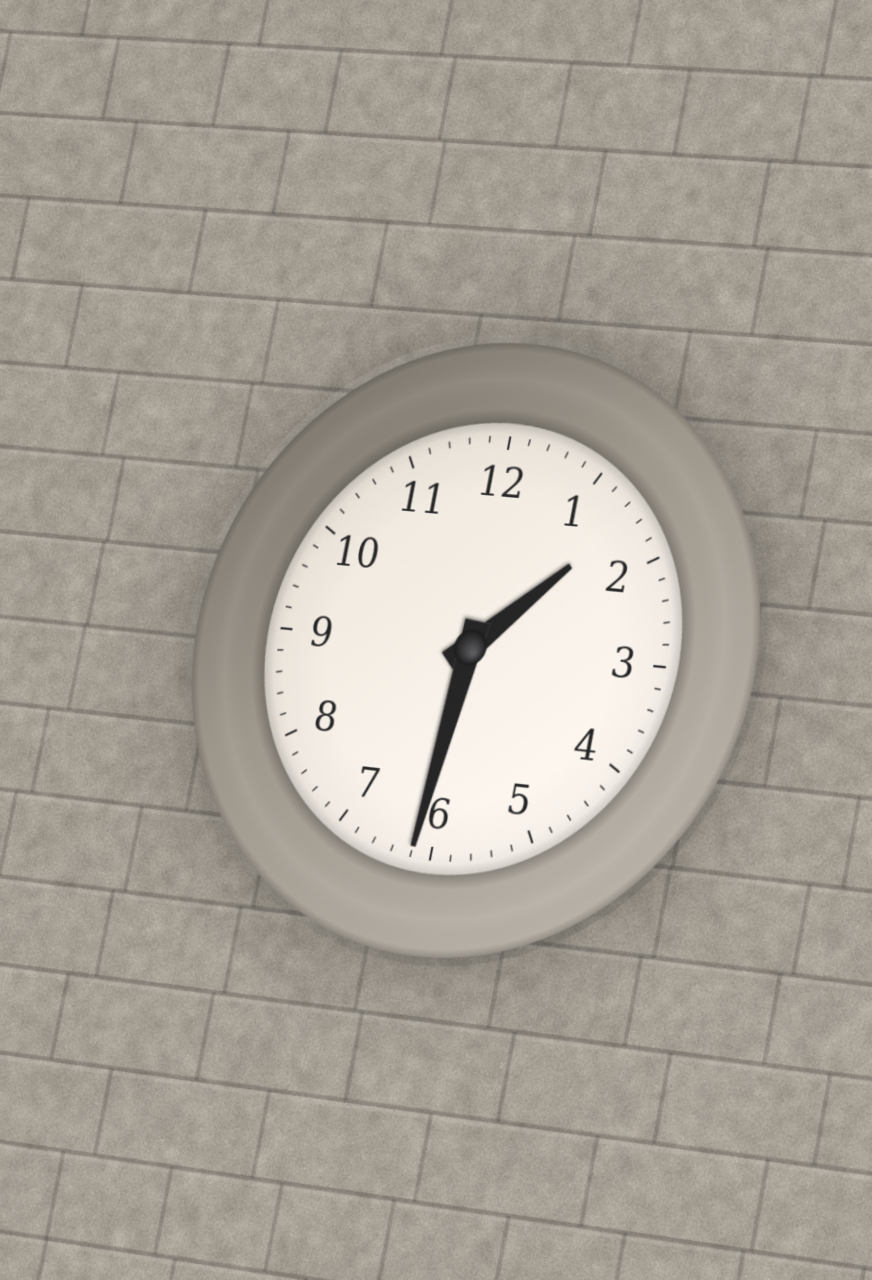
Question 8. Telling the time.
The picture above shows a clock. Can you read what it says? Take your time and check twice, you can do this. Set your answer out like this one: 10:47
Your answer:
1:31
